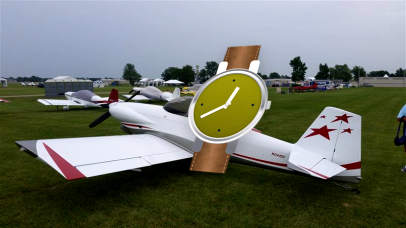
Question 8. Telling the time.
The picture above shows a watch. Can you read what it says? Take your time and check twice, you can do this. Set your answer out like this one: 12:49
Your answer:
12:40
